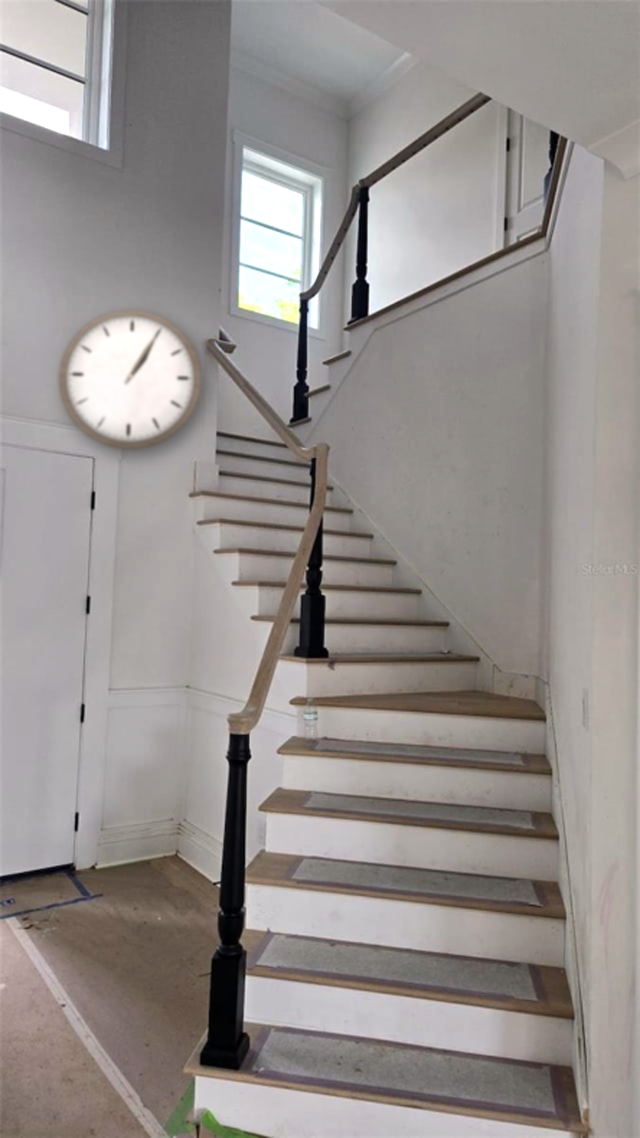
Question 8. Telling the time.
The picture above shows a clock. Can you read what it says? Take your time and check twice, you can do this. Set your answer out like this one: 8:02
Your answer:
1:05
